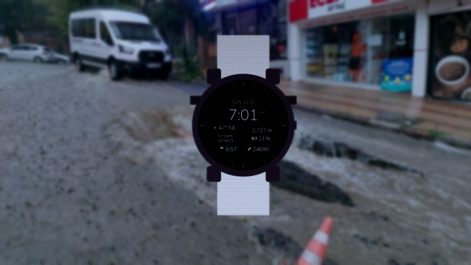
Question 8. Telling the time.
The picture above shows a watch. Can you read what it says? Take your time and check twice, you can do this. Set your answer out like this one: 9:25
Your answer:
7:01
